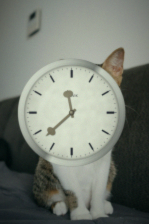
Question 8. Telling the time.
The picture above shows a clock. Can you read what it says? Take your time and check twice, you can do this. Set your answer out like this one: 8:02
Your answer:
11:38
